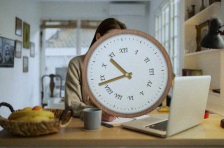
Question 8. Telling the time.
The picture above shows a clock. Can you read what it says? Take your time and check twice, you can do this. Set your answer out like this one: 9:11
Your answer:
10:43
